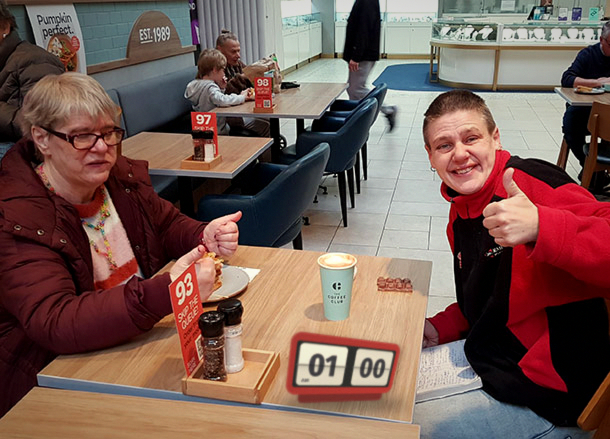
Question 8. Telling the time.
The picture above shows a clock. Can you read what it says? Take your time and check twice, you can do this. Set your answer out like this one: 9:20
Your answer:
1:00
